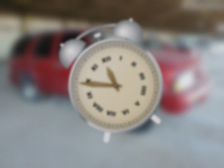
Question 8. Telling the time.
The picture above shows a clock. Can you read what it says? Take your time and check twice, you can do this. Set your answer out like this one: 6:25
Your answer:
11:49
